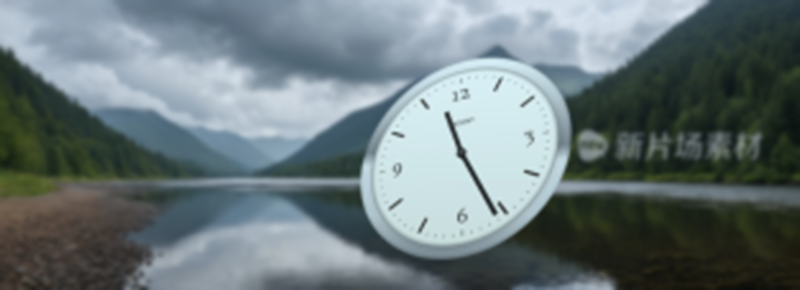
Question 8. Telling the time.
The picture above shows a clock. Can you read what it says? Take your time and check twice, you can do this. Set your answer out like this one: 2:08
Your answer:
11:26
